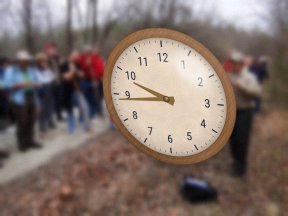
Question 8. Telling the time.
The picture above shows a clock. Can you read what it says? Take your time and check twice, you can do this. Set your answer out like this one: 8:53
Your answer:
9:44
